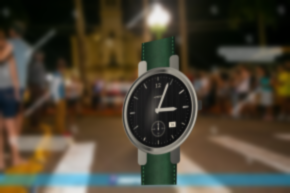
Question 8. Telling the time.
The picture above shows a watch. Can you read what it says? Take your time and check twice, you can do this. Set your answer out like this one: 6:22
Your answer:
3:04
